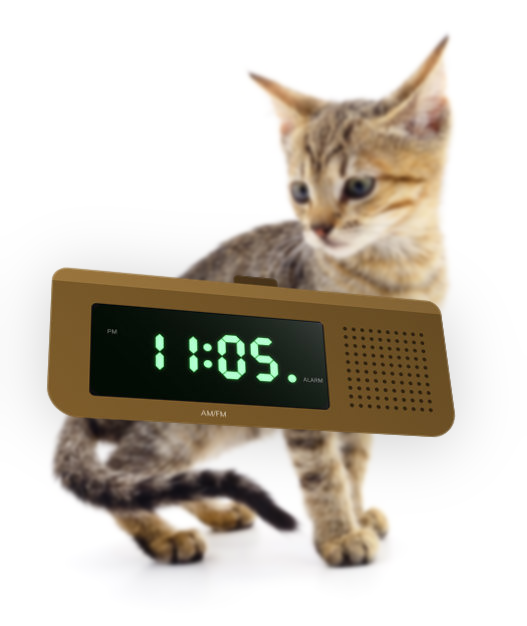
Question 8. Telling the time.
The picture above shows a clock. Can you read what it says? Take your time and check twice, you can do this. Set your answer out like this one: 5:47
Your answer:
11:05
